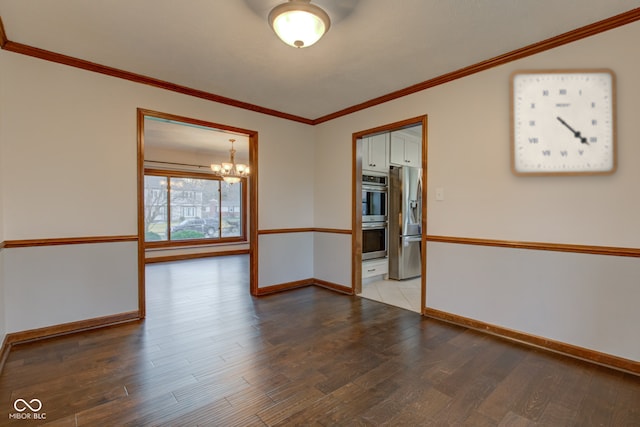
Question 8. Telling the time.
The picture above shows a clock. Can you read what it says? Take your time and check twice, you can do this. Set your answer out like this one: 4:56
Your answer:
4:22
